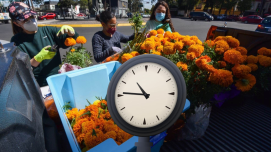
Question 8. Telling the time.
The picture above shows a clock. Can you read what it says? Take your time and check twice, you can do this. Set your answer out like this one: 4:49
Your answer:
10:46
